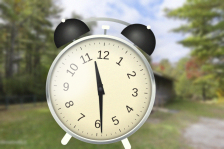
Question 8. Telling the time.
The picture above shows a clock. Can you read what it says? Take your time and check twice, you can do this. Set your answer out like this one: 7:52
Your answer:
11:29
